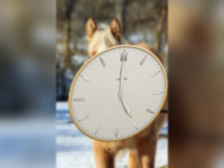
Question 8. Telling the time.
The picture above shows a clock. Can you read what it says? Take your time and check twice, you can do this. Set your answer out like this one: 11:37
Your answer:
5:00
